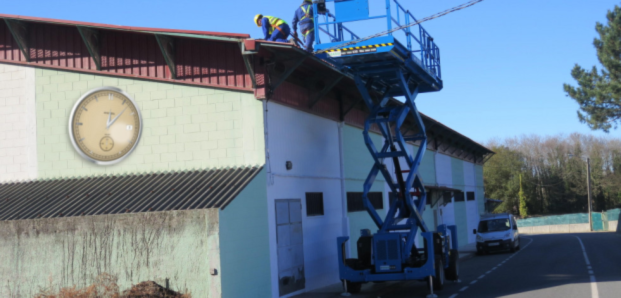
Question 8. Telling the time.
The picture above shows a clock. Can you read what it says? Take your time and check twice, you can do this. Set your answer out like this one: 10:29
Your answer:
12:07
